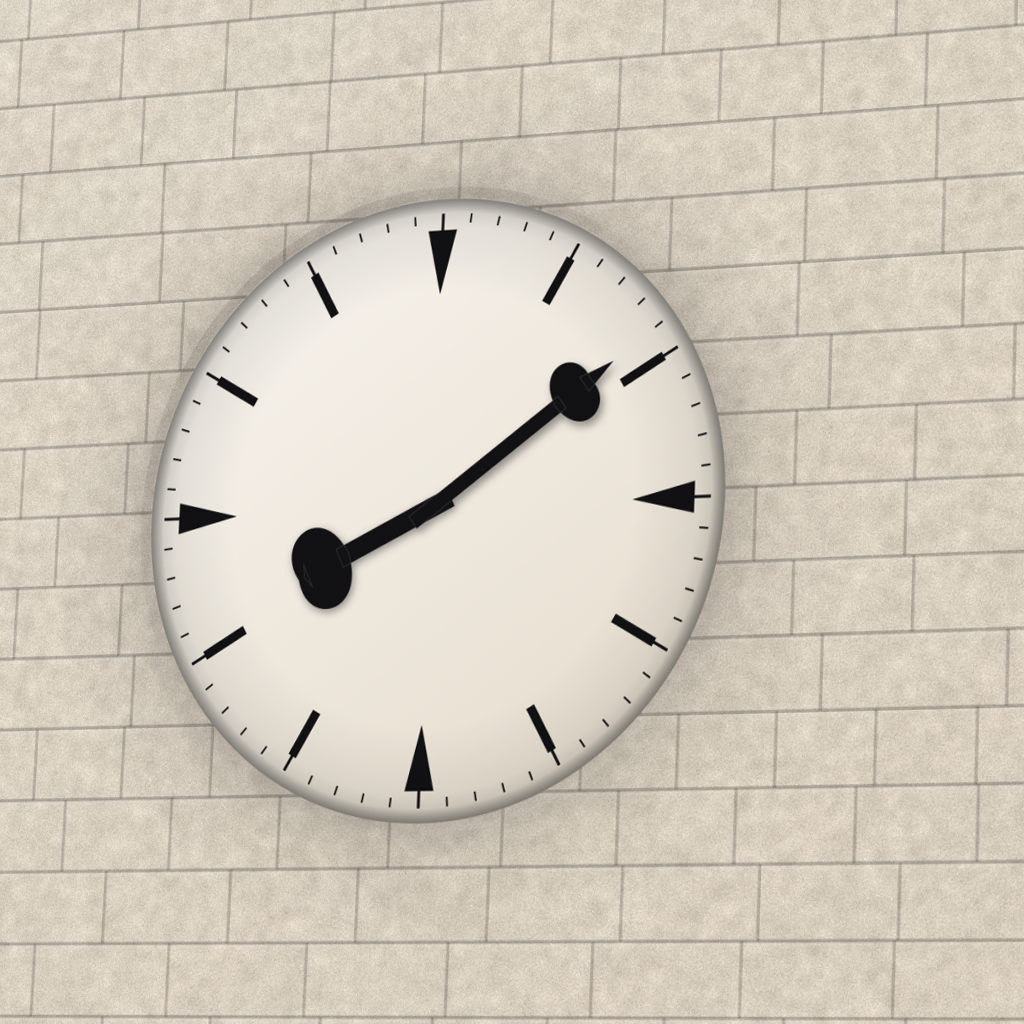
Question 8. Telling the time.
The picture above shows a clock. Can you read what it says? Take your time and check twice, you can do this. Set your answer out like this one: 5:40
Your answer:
8:09
